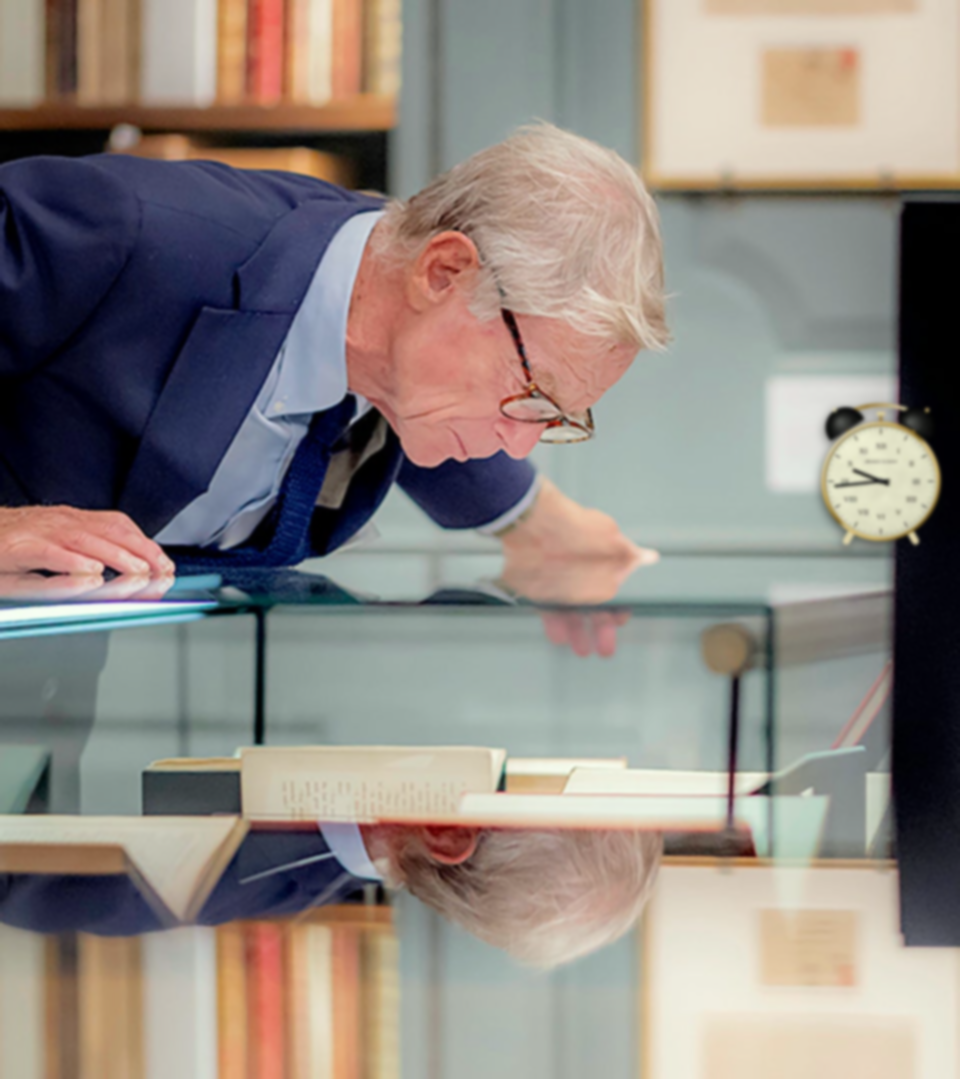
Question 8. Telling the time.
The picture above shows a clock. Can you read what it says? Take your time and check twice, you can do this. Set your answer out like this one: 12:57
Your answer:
9:44
